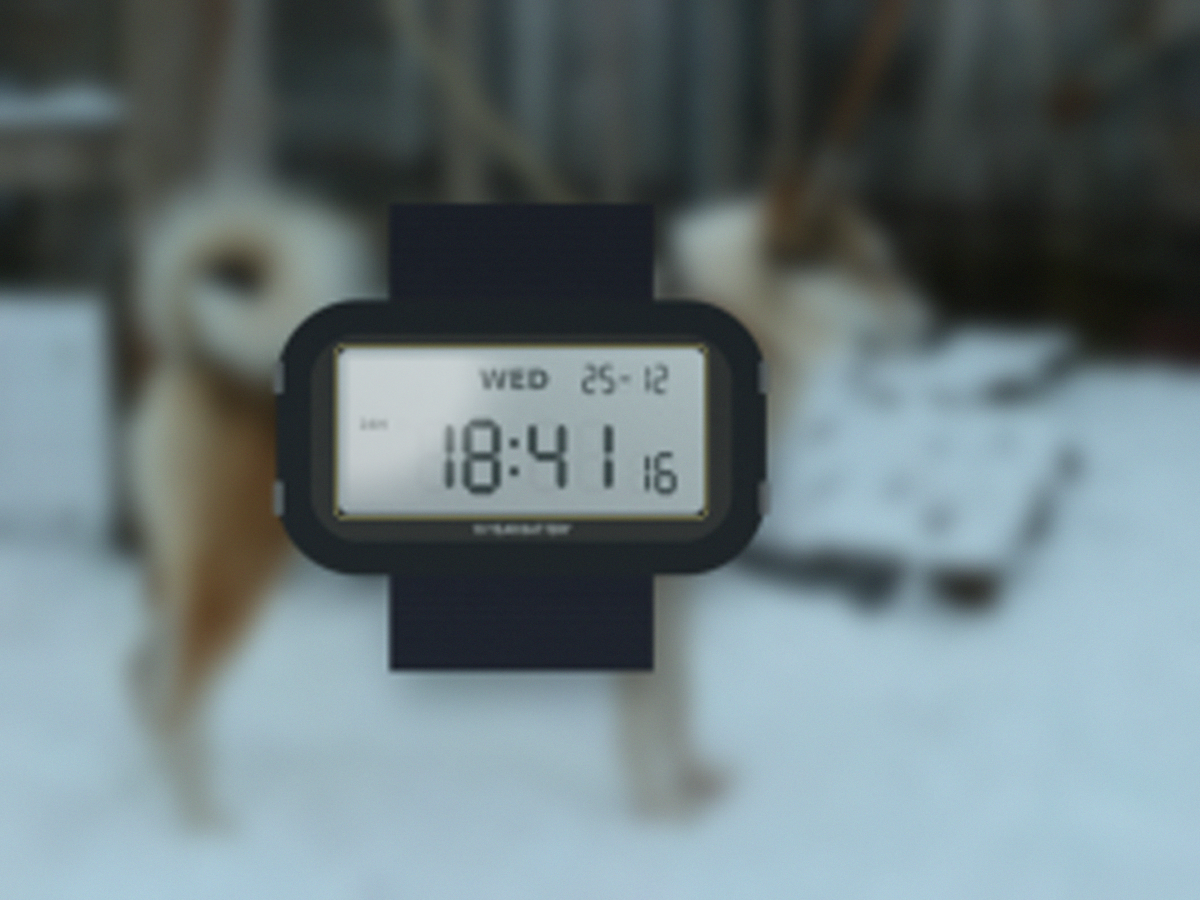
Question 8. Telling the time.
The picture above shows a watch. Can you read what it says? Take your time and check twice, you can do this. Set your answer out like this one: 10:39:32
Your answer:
18:41:16
